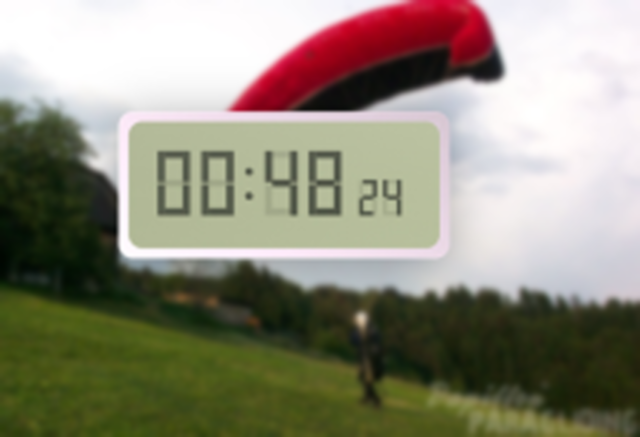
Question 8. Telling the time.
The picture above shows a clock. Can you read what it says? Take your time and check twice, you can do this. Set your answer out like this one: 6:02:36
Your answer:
0:48:24
